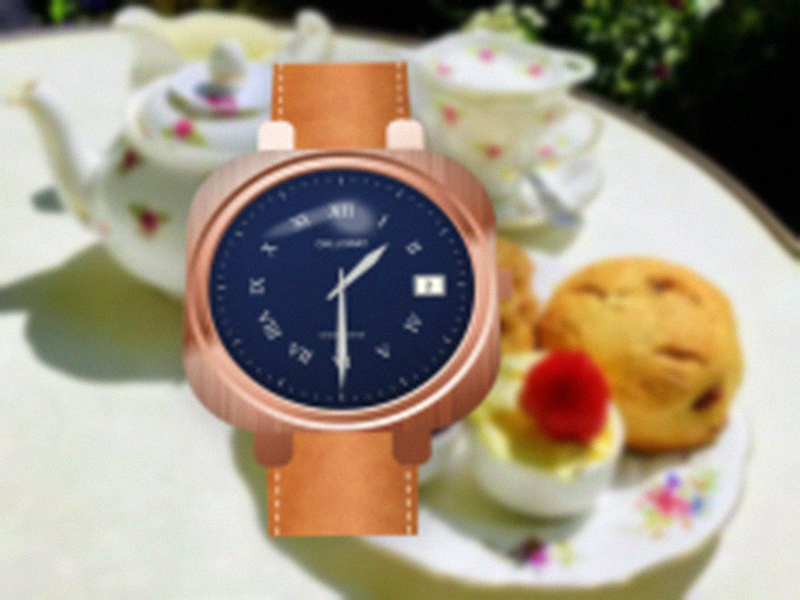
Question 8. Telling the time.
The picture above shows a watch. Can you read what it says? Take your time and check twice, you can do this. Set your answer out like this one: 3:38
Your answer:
1:30
